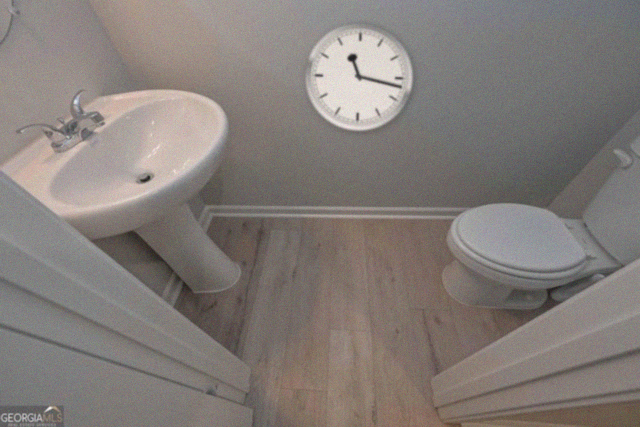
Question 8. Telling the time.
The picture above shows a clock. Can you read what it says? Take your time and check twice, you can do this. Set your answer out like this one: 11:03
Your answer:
11:17
